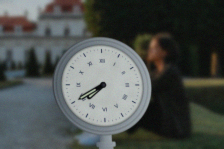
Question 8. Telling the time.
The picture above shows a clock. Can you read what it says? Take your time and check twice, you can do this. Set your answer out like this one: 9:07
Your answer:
7:40
